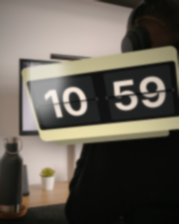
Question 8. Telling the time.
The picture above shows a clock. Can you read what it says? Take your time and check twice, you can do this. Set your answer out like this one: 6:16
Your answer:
10:59
